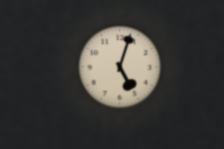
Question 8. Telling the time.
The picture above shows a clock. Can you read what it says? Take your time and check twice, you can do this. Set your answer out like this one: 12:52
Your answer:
5:03
